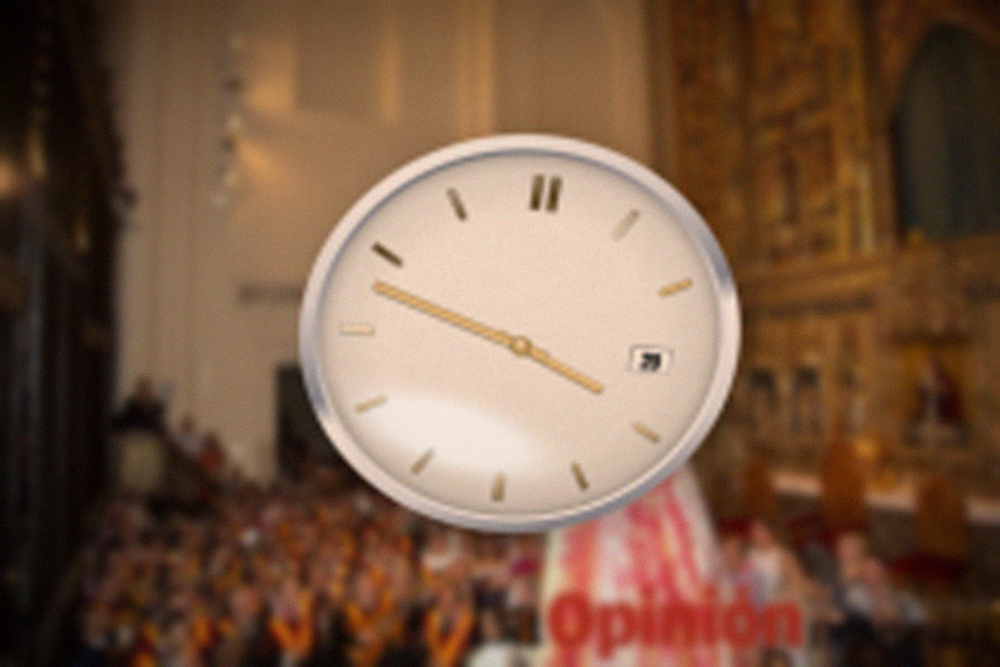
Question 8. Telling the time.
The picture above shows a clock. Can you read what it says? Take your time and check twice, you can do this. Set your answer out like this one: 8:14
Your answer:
3:48
